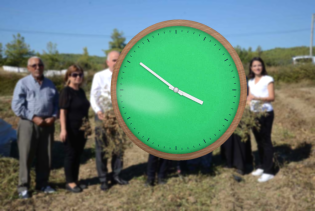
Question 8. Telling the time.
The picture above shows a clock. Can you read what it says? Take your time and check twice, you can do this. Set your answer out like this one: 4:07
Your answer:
3:51
